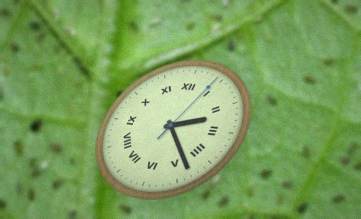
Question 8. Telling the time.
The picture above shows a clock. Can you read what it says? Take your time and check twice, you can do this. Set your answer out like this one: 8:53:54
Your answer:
2:23:04
